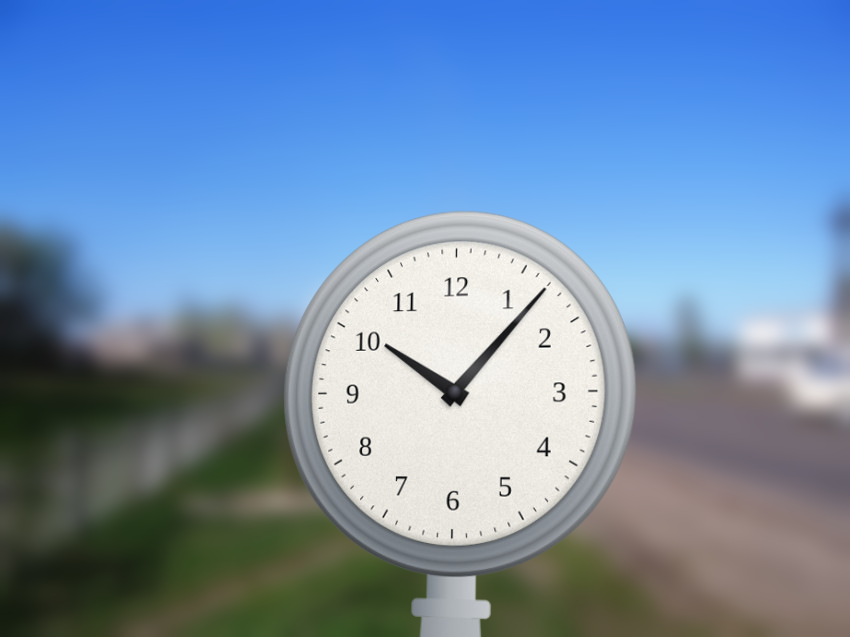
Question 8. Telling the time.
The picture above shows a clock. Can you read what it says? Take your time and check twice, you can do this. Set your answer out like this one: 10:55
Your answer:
10:07
